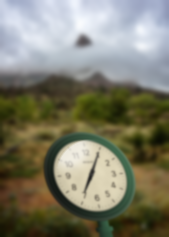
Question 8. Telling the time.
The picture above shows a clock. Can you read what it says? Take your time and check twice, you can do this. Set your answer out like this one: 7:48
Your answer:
7:05
